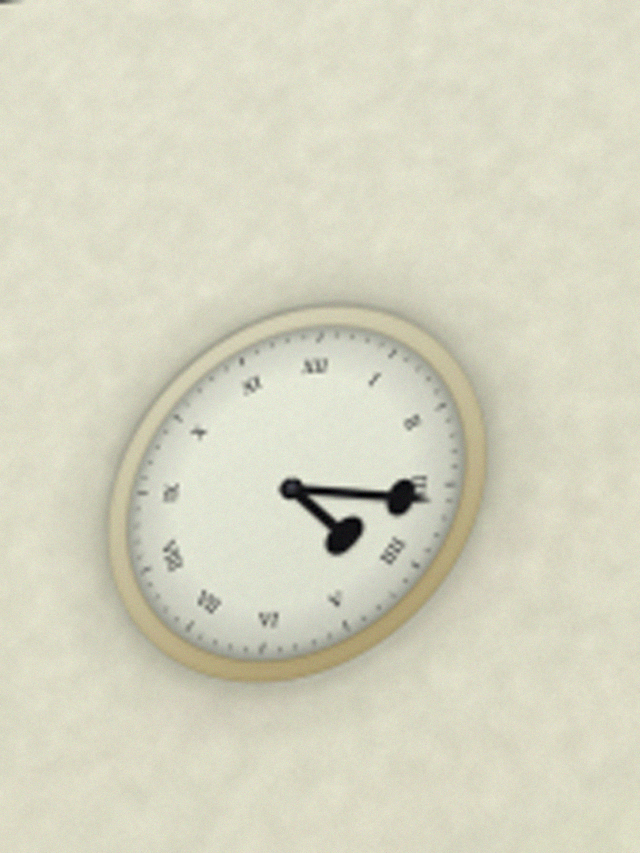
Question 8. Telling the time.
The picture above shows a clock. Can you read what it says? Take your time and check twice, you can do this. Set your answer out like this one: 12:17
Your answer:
4:16
